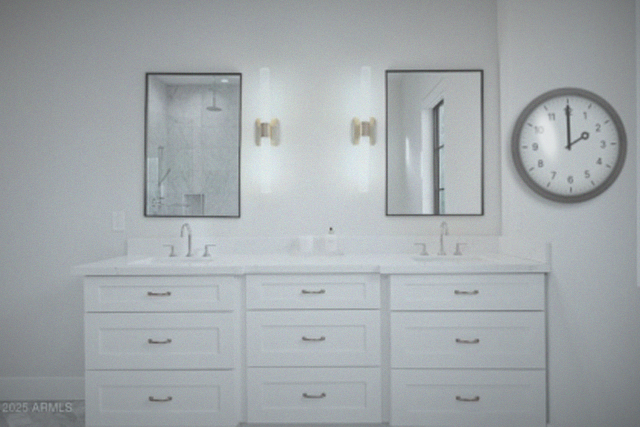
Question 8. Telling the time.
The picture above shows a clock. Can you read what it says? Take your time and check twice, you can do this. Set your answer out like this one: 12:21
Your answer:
2:00
